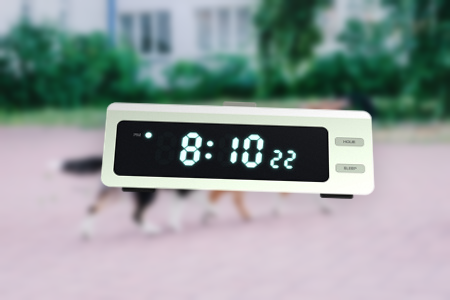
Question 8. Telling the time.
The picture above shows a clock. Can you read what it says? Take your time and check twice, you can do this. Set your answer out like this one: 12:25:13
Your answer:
8:10:22
